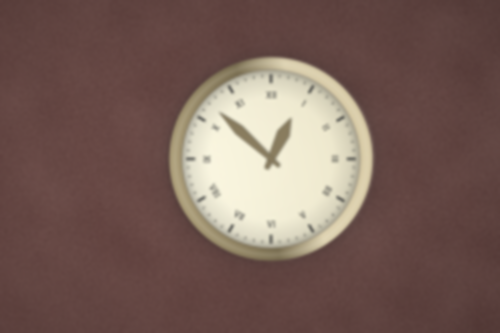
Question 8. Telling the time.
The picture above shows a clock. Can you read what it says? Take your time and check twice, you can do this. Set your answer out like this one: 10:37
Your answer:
12:52
